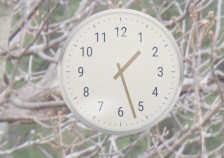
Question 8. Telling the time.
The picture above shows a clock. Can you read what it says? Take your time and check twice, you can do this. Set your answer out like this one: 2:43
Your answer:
1:27
